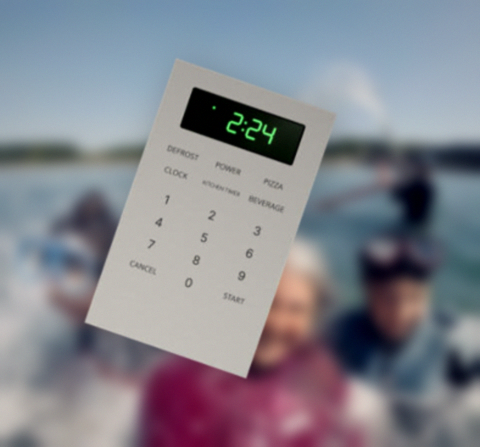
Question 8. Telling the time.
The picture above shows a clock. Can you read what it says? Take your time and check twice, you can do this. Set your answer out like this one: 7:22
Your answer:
2:24
